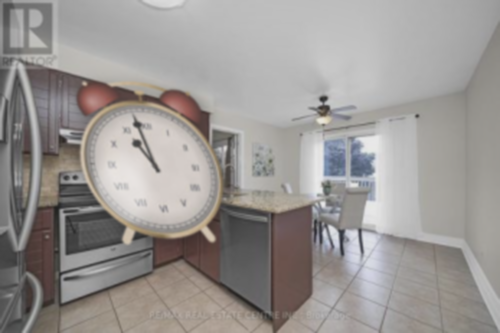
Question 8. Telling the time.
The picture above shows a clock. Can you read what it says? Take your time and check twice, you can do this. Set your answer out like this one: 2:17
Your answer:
10:58
